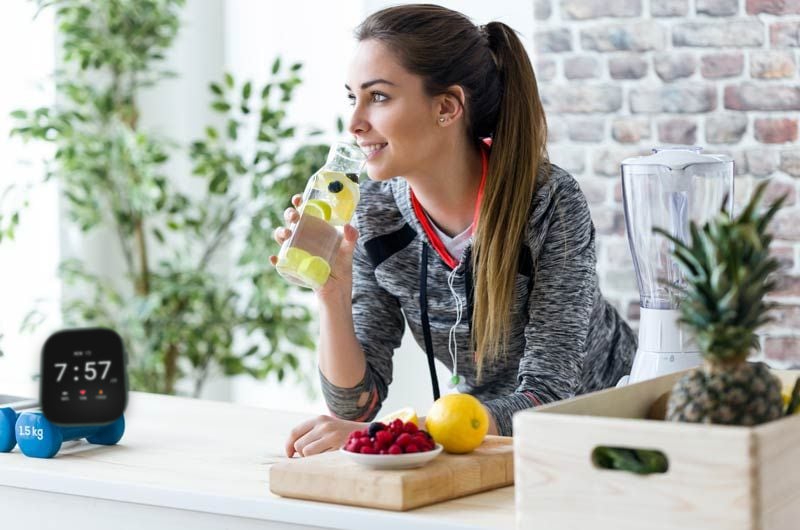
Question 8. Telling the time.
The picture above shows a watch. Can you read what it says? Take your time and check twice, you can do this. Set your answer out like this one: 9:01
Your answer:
7:57
